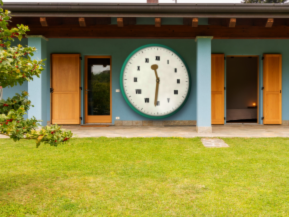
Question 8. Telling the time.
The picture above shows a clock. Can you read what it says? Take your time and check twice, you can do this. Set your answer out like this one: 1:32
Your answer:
11:31
